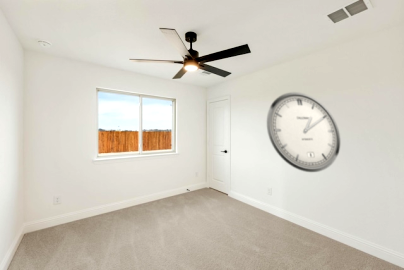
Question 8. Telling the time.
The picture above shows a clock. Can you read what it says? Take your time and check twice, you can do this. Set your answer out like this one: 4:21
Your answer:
1:10
